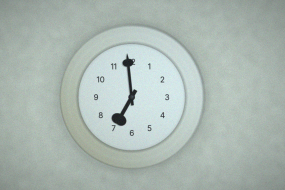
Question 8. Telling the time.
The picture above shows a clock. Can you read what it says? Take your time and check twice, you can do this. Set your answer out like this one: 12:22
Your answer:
6:59
